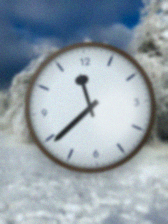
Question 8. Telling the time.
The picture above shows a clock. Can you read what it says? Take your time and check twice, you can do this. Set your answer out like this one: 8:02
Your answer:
11:39
